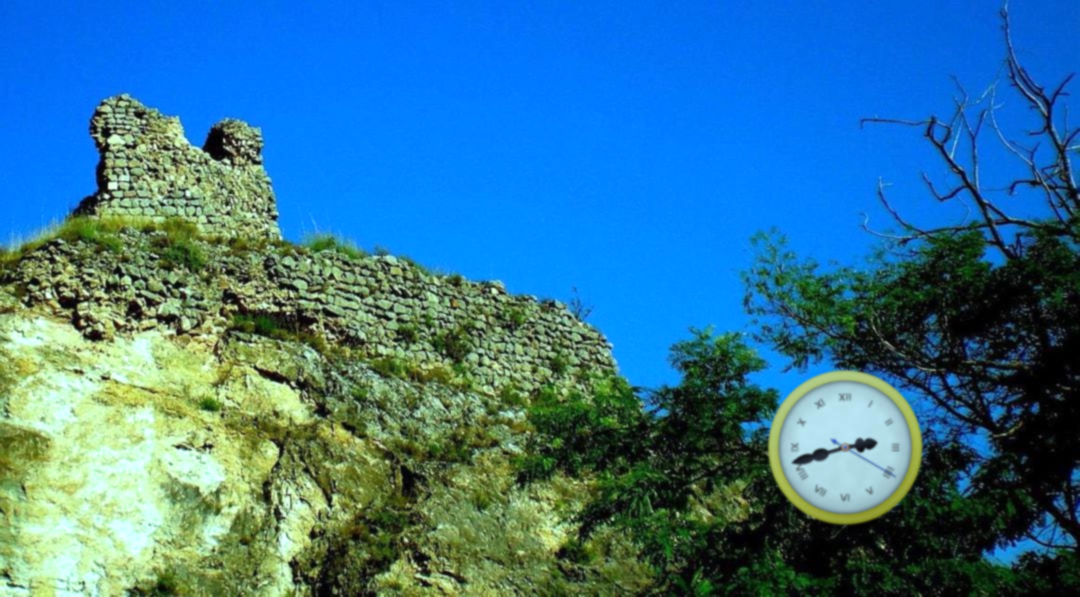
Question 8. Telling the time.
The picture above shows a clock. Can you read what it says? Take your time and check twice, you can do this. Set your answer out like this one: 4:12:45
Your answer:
2:42:20
